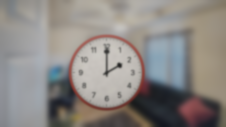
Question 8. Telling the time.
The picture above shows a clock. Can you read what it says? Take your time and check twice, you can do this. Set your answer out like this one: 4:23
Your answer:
2:00
